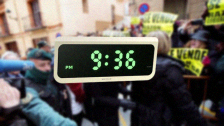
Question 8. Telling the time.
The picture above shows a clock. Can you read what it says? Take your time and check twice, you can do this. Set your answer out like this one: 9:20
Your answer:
9:36
